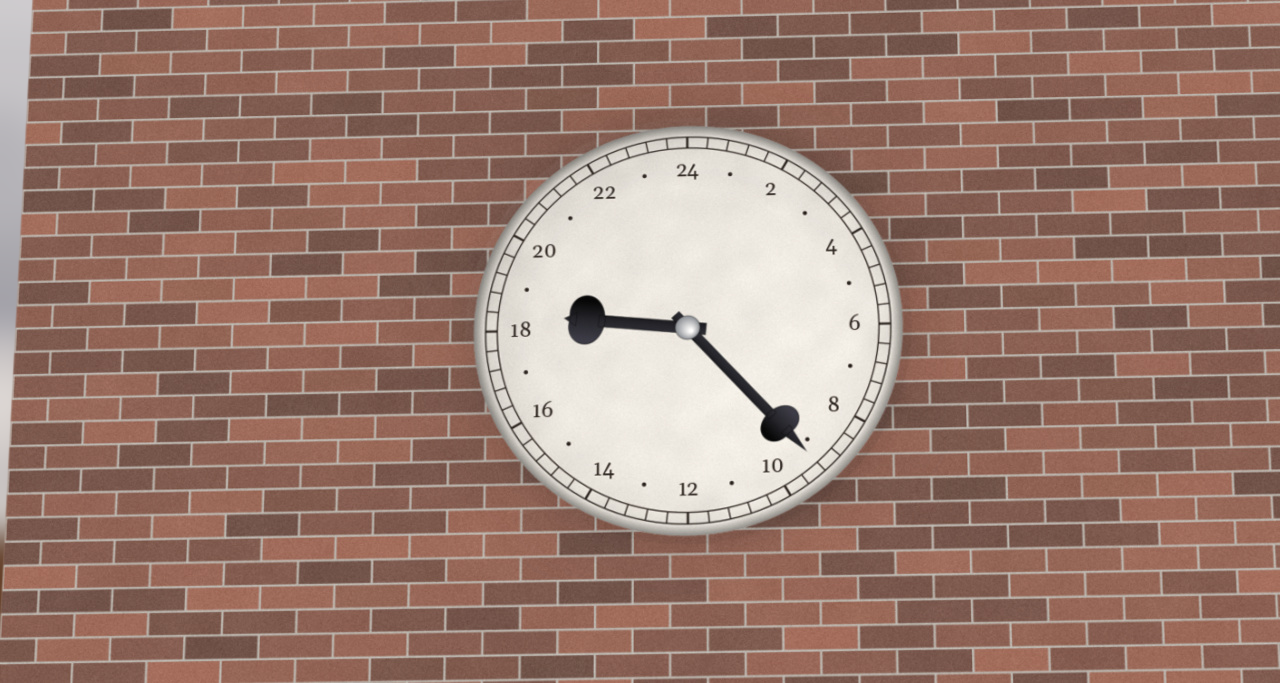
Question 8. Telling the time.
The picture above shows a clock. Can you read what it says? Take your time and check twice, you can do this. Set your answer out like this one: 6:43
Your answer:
18:23
